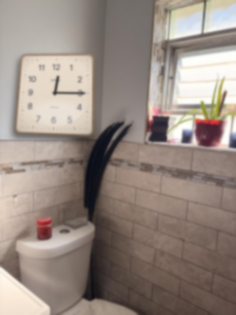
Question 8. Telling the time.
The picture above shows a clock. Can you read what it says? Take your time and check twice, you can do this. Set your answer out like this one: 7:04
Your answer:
12:15
